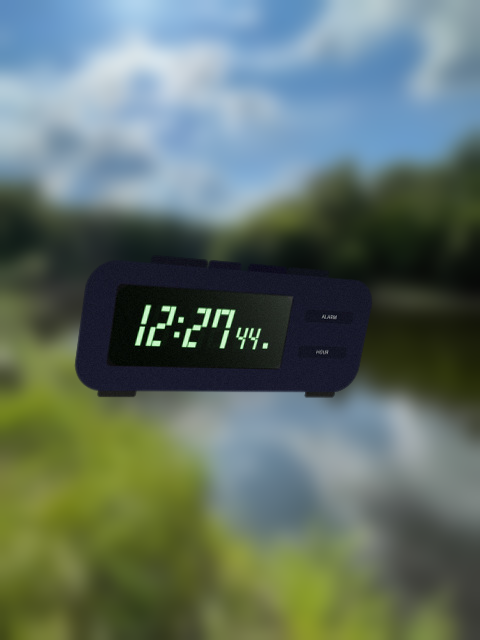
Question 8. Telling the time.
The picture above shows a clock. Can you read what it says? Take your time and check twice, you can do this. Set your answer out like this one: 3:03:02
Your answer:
12:27:44
